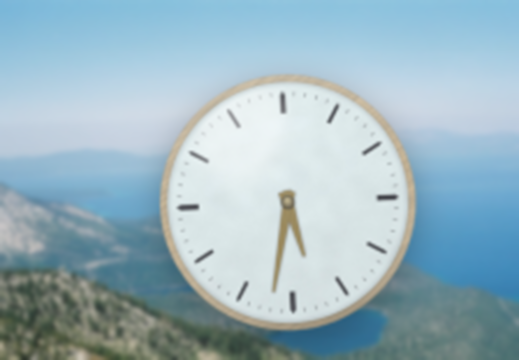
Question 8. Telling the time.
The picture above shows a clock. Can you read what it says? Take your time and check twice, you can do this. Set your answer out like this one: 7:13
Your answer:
5:32
